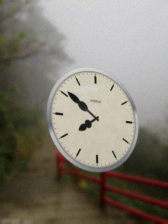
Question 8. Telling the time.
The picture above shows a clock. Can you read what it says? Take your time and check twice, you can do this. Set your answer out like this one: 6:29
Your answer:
7:51
